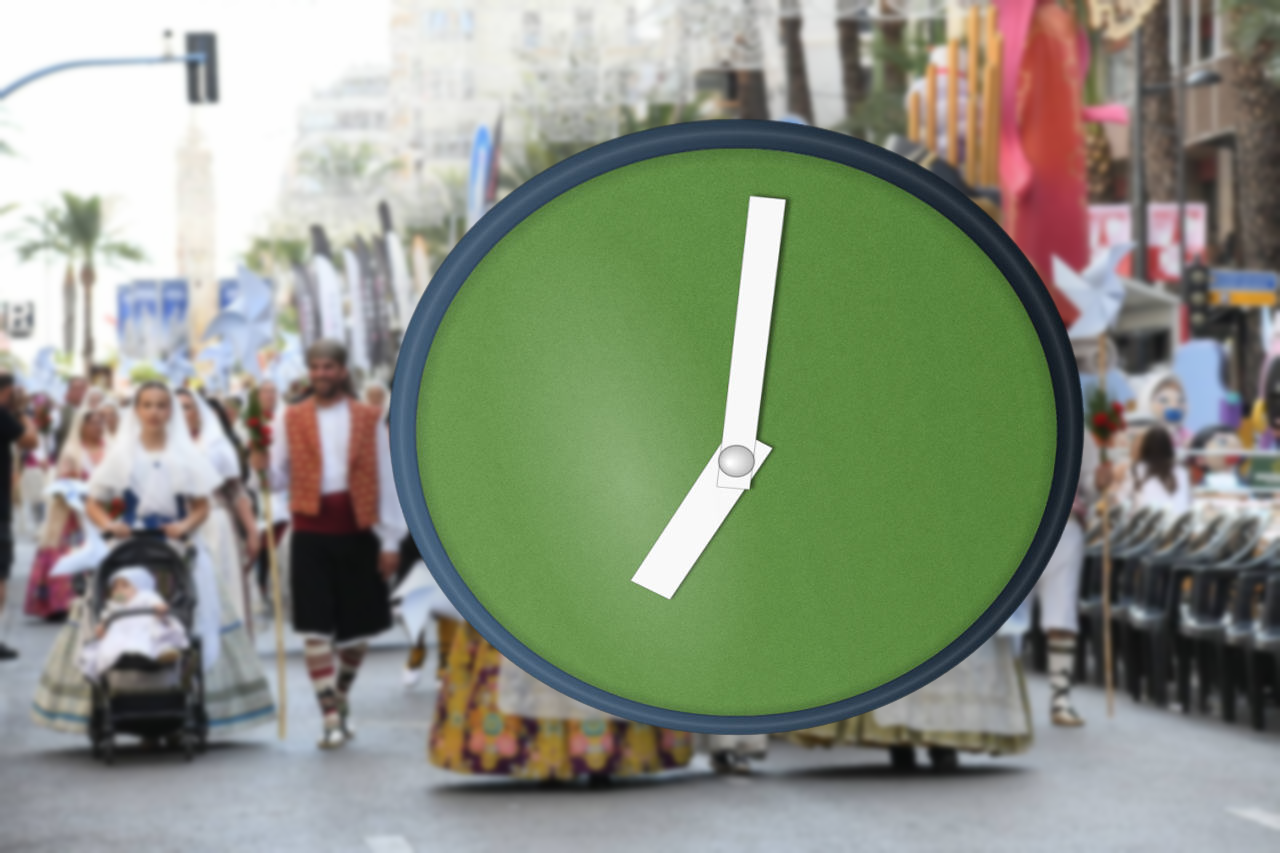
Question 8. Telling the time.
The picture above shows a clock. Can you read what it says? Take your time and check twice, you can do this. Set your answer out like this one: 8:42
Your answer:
7:01
